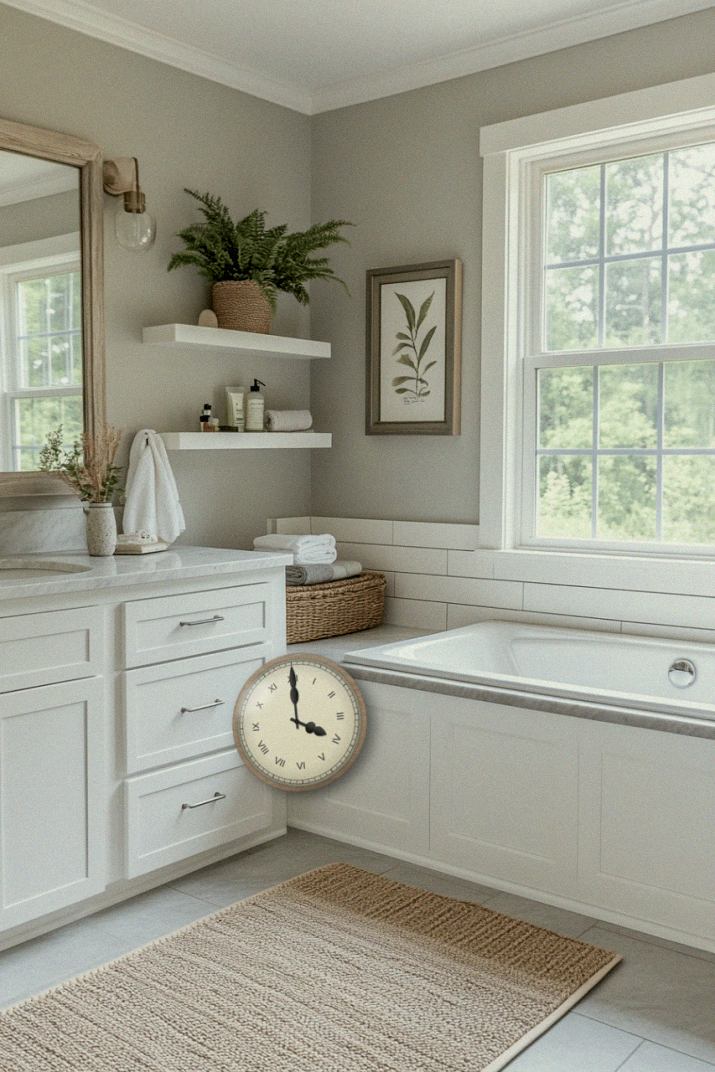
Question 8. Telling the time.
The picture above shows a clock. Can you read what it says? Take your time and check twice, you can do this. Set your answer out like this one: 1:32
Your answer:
4:00
